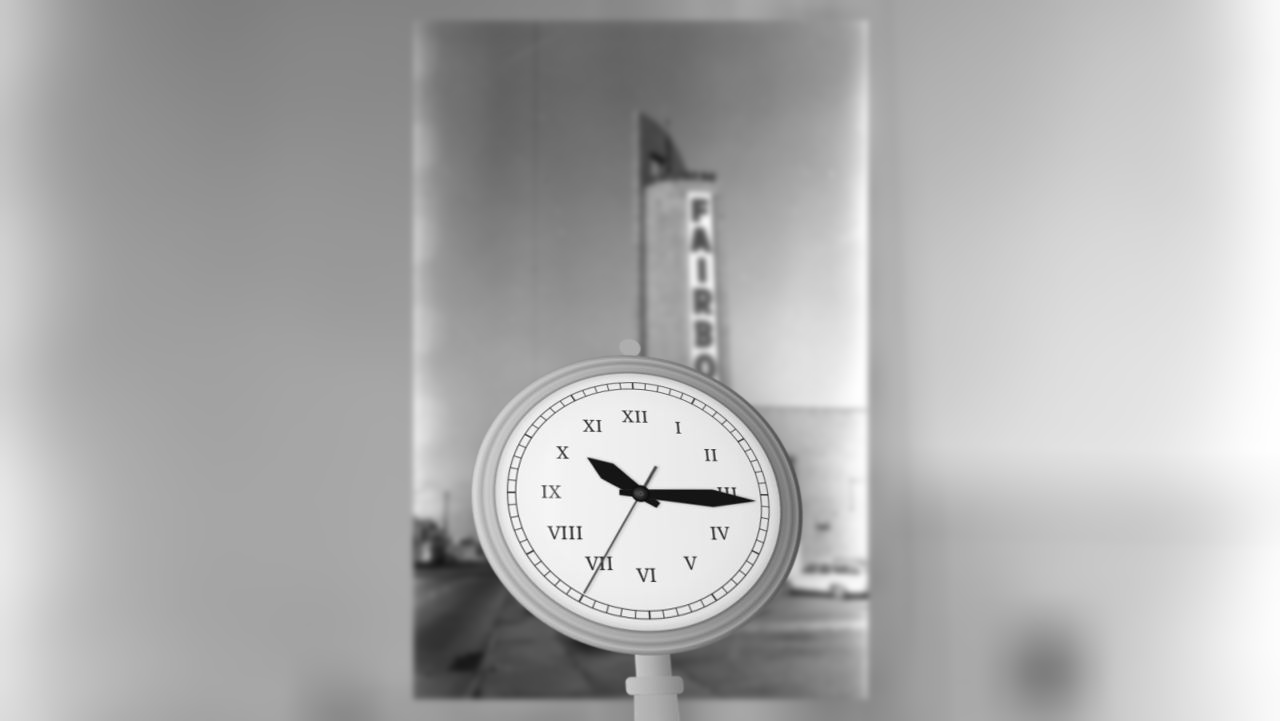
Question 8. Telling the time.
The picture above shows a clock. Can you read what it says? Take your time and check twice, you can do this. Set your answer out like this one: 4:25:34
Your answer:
10:15:35
